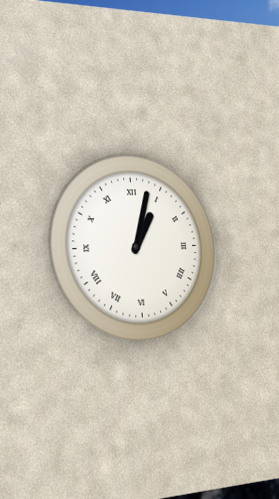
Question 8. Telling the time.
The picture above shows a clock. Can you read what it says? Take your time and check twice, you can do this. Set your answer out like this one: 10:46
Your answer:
1:03
